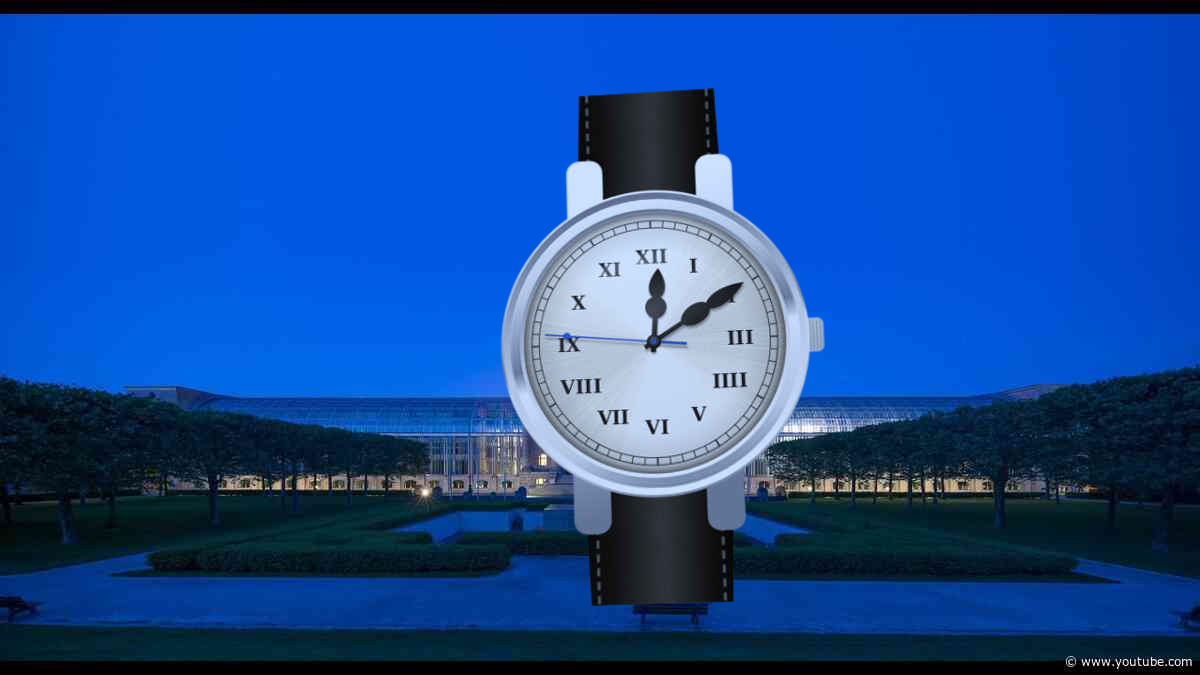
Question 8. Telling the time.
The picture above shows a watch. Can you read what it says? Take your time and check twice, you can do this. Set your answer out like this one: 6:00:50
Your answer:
12:09:46
